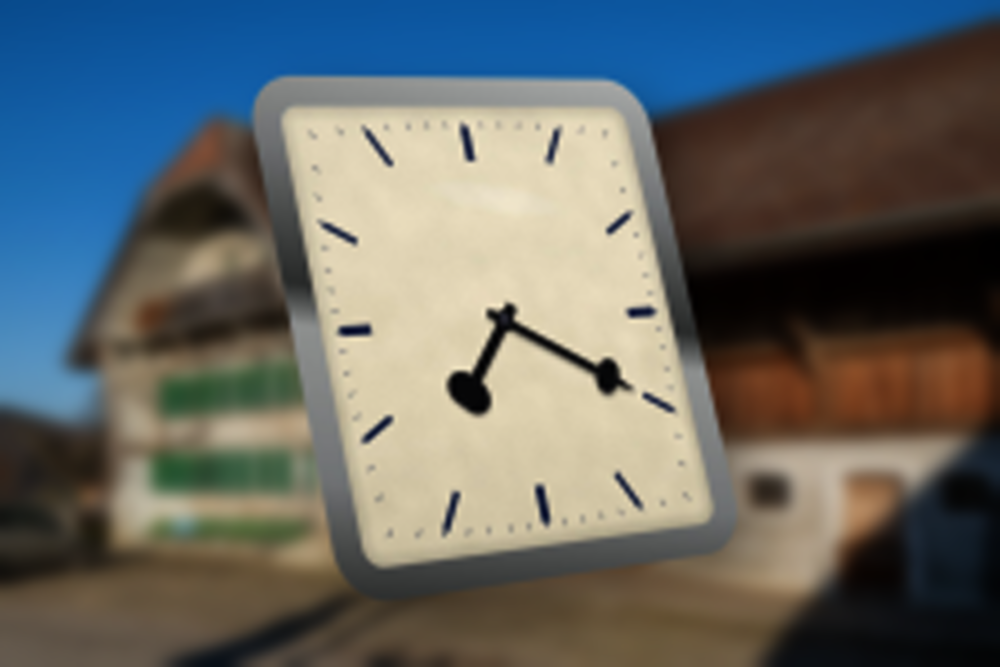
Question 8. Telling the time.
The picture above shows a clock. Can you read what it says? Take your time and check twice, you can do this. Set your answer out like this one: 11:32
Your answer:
7:20
